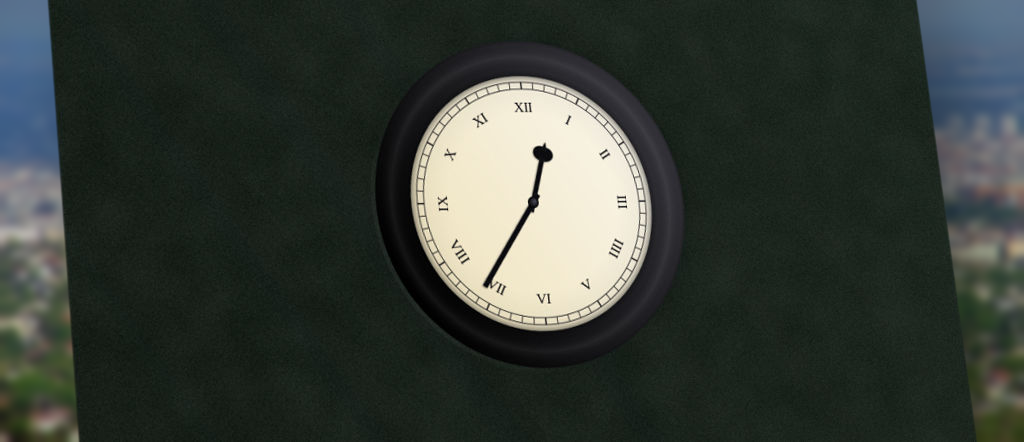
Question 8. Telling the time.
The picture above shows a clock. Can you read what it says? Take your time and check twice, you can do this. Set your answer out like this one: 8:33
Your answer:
12:36
